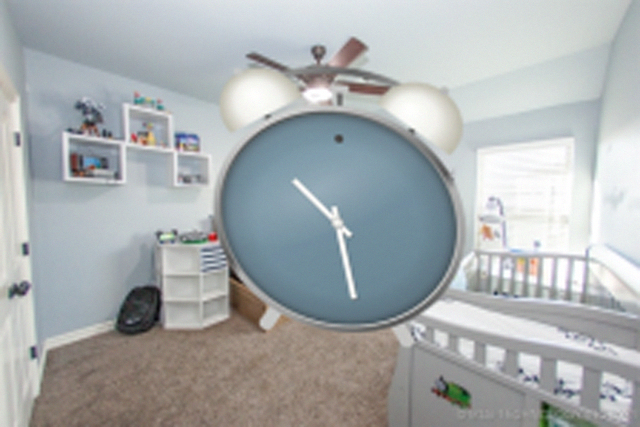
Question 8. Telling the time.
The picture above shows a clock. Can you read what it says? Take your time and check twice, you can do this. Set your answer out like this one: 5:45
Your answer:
10:28
